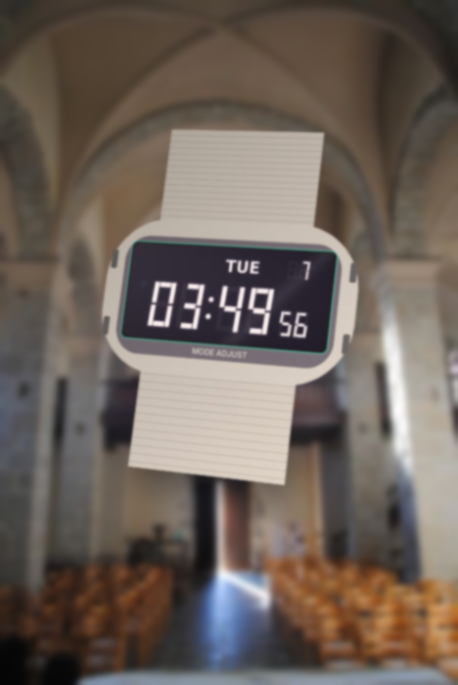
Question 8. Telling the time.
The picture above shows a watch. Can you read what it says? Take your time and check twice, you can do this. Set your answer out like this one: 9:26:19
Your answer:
3:49:56
